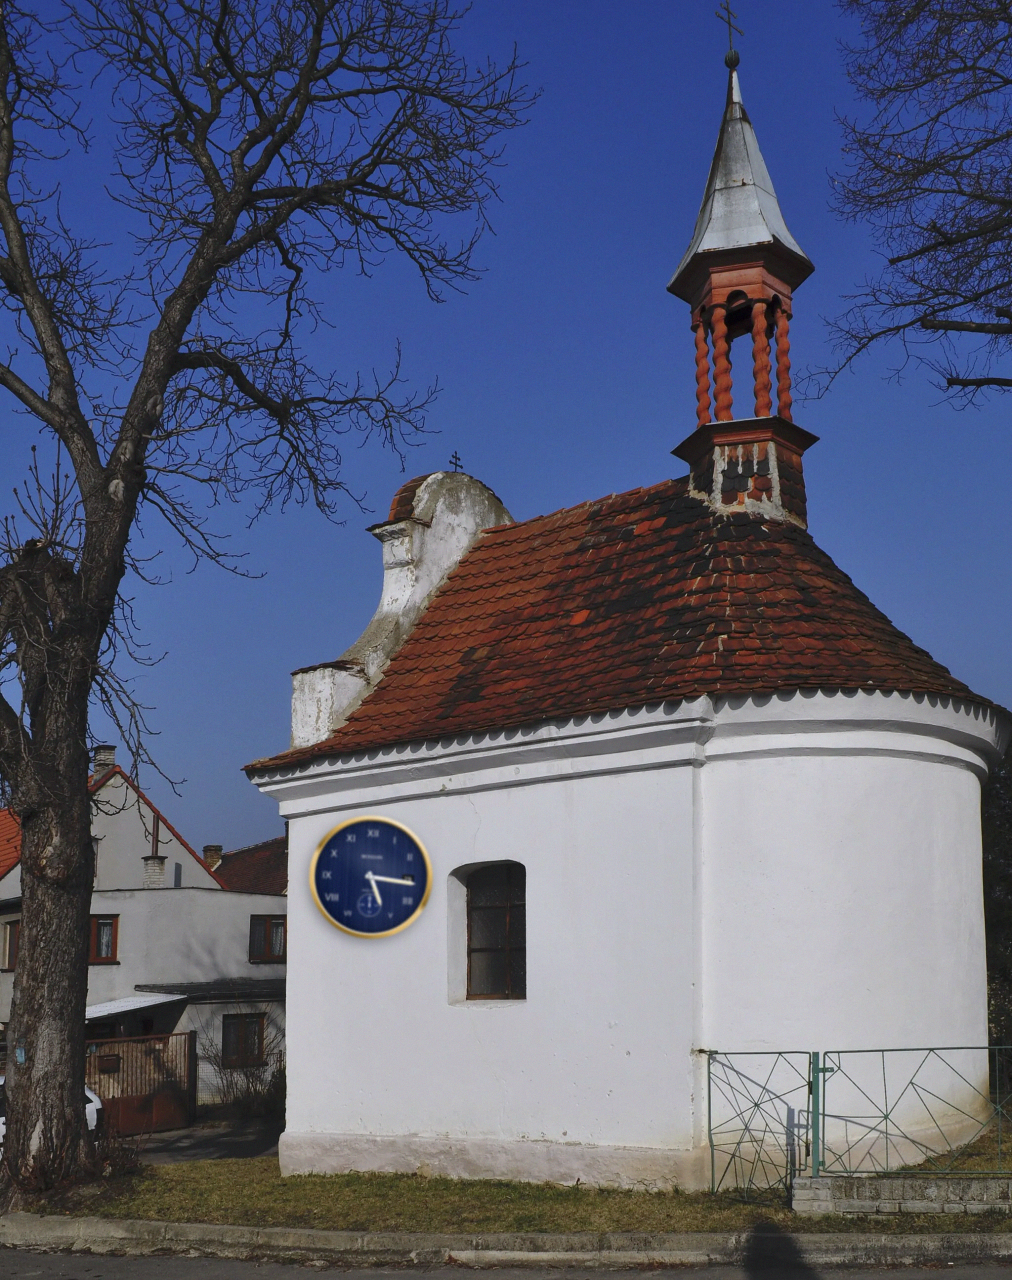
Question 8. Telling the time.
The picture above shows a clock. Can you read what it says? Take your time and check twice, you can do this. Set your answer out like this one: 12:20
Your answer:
5:16
